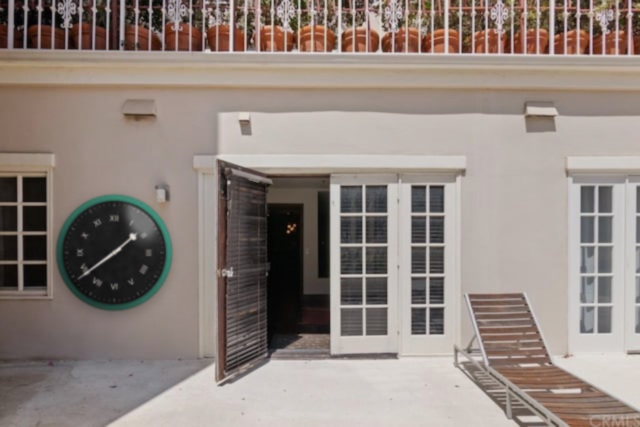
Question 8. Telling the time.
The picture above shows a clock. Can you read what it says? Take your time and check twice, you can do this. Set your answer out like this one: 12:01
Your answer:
1:39
